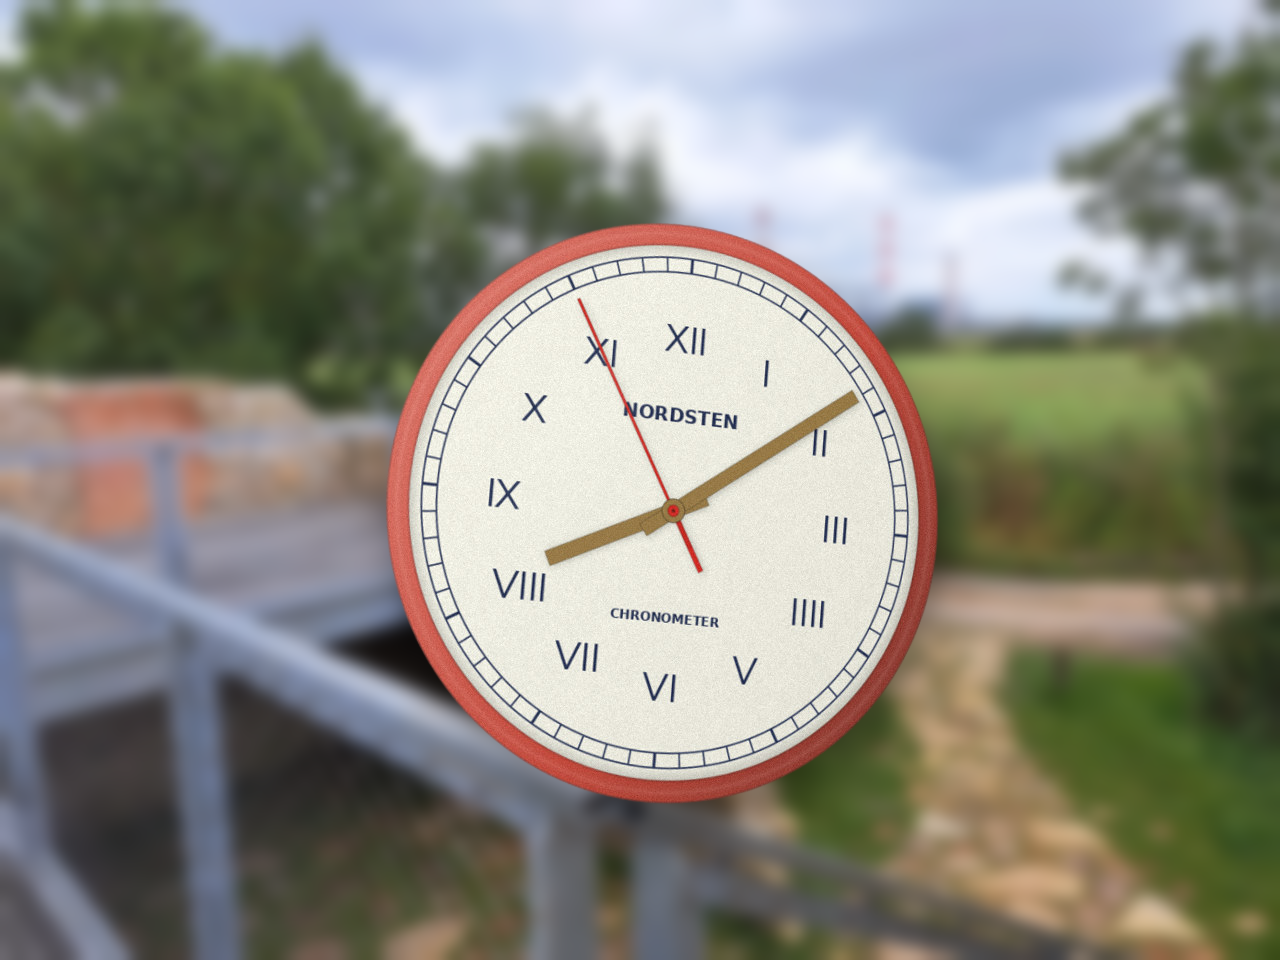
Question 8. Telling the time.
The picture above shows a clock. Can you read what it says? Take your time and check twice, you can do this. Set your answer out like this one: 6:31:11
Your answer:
8:08:55
